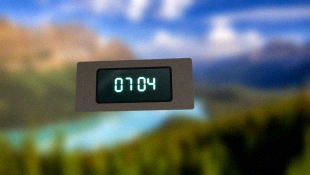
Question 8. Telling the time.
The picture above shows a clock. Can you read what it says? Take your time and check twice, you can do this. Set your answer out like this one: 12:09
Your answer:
7:04
